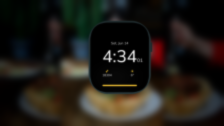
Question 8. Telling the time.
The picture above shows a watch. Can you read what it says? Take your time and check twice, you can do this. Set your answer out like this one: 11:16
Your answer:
4:34
